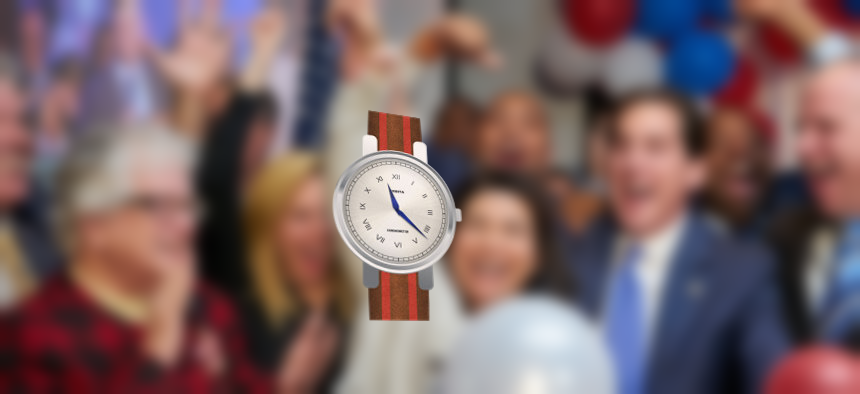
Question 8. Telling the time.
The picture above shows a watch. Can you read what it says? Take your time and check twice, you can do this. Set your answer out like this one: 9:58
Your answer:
11:22
